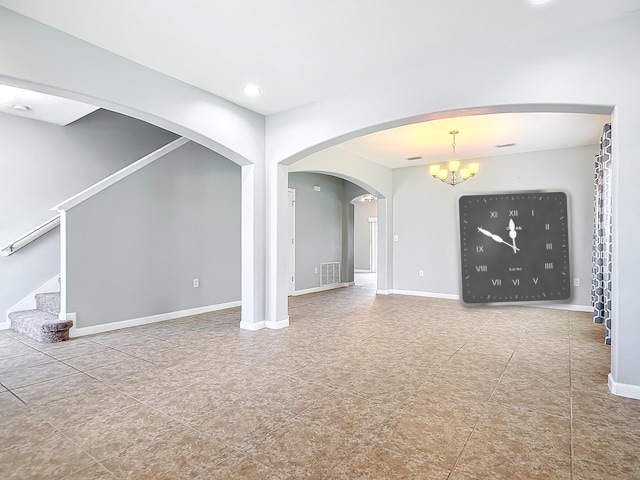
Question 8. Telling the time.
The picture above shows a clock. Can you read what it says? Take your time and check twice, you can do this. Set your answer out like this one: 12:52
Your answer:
11:50
